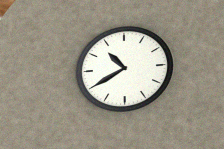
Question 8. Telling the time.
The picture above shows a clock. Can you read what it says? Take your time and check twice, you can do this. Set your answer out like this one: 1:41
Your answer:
10:40
